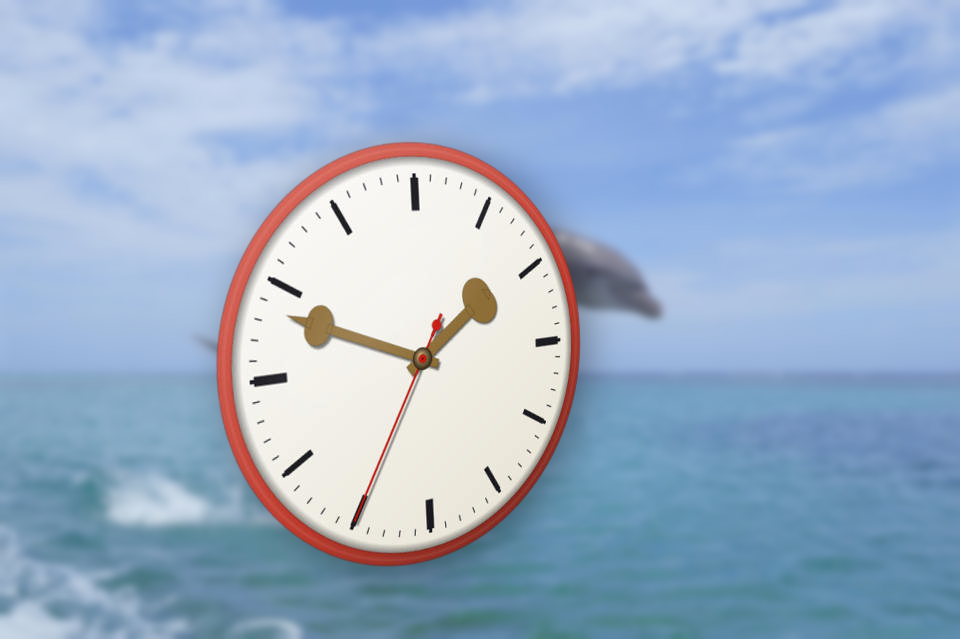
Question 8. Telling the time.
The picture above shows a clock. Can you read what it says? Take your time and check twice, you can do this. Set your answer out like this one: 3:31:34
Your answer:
1:48:35
